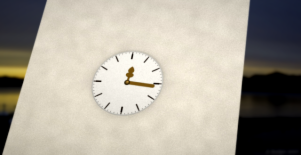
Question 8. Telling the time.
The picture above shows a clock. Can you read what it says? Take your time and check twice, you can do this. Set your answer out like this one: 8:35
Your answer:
12:16
